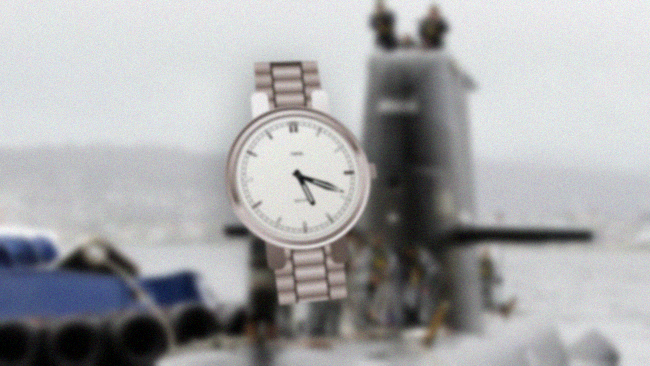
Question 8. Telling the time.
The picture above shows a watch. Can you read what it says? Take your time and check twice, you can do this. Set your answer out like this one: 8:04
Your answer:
5:19
